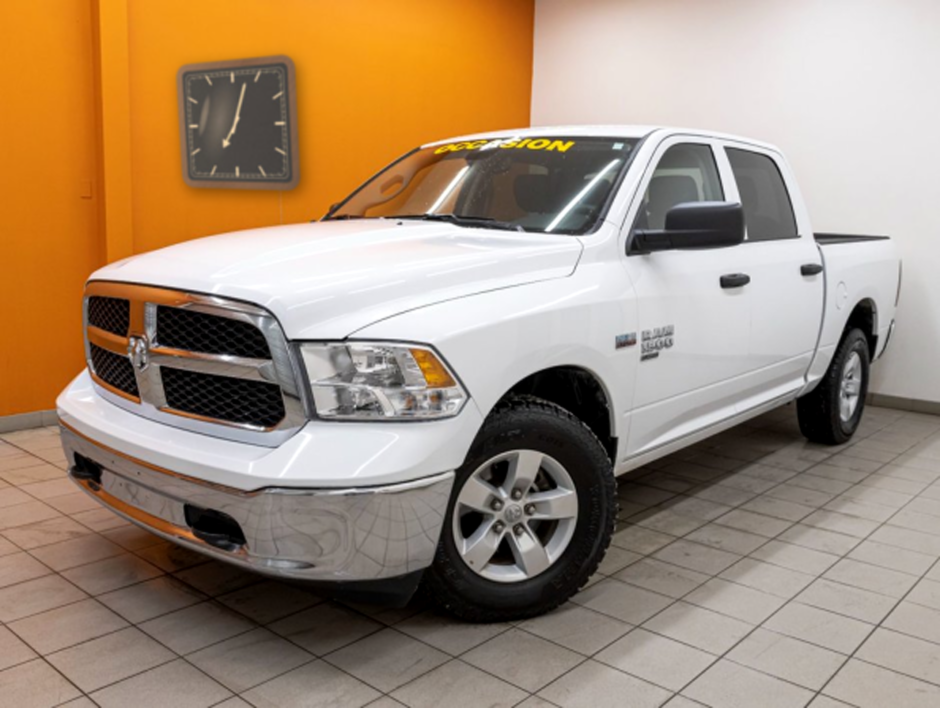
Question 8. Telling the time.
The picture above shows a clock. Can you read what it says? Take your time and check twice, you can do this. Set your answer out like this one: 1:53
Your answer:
7:03
